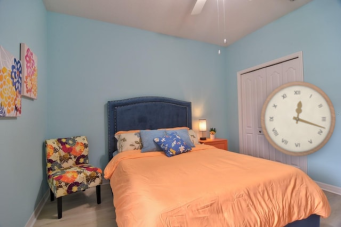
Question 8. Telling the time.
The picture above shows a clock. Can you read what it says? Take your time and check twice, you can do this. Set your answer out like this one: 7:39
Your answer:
12:18
